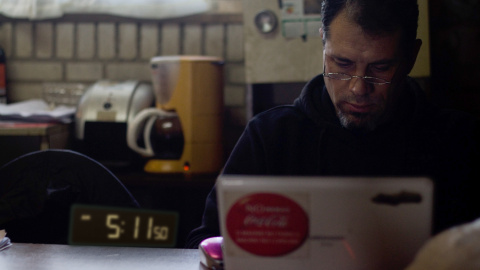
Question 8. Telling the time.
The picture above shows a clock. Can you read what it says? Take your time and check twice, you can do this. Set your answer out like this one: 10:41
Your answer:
5:11
